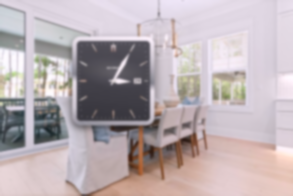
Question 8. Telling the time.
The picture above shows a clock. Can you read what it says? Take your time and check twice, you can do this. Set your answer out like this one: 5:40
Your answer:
3:05
